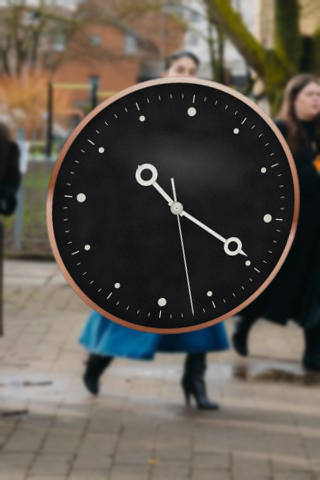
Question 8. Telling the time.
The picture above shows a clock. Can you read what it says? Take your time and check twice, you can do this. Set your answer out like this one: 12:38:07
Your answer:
10:19:27
